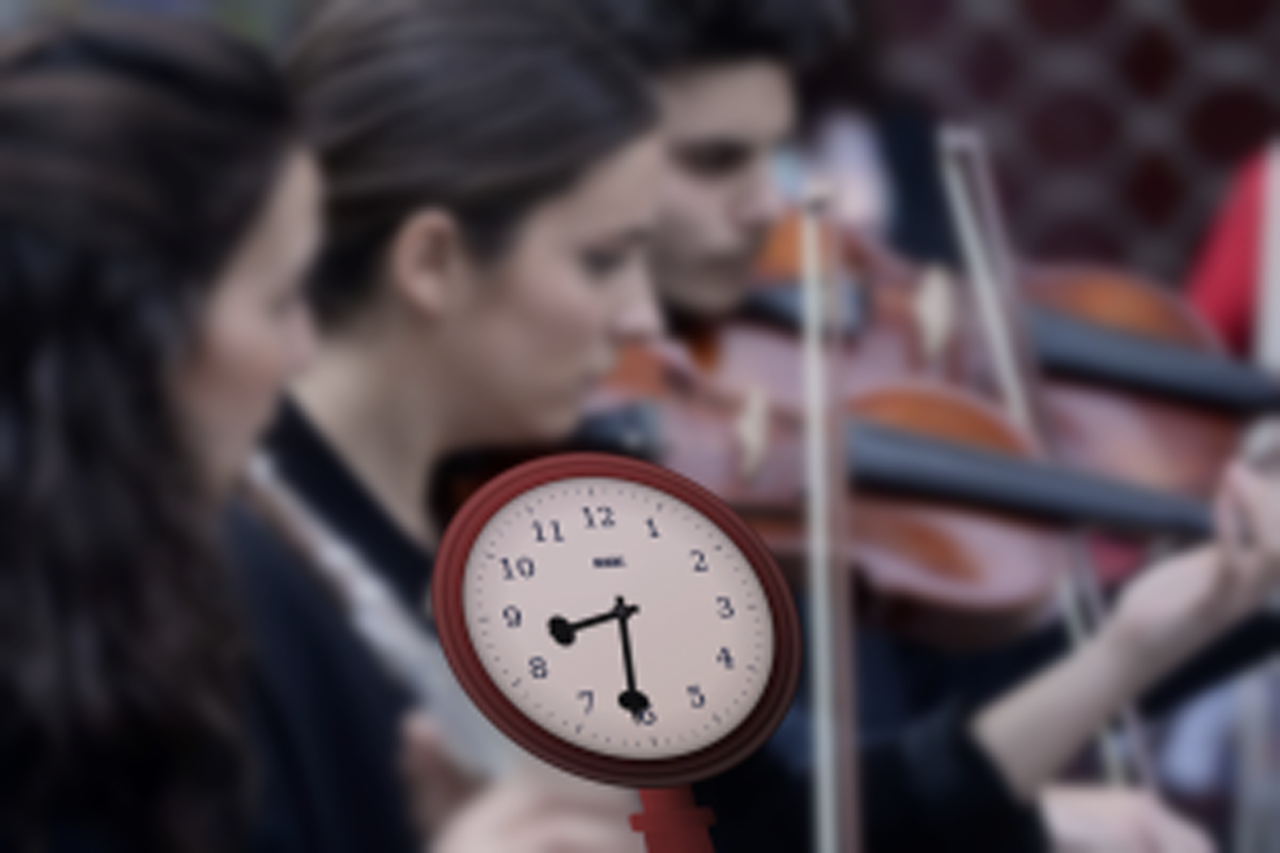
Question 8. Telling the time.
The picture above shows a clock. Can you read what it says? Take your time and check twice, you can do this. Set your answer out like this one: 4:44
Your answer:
8:31
